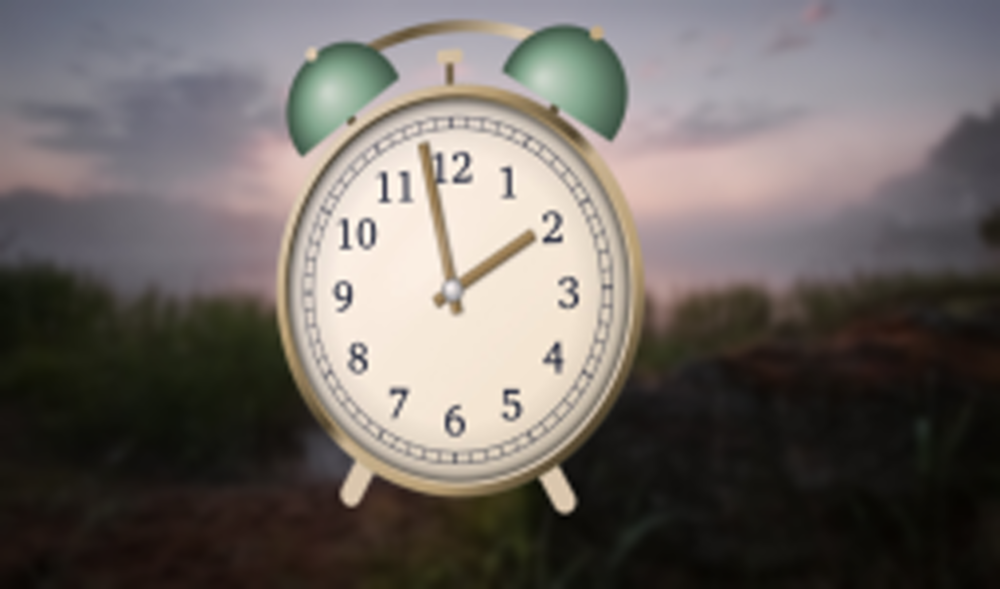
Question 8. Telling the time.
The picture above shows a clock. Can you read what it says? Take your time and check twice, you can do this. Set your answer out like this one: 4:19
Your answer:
1:58
